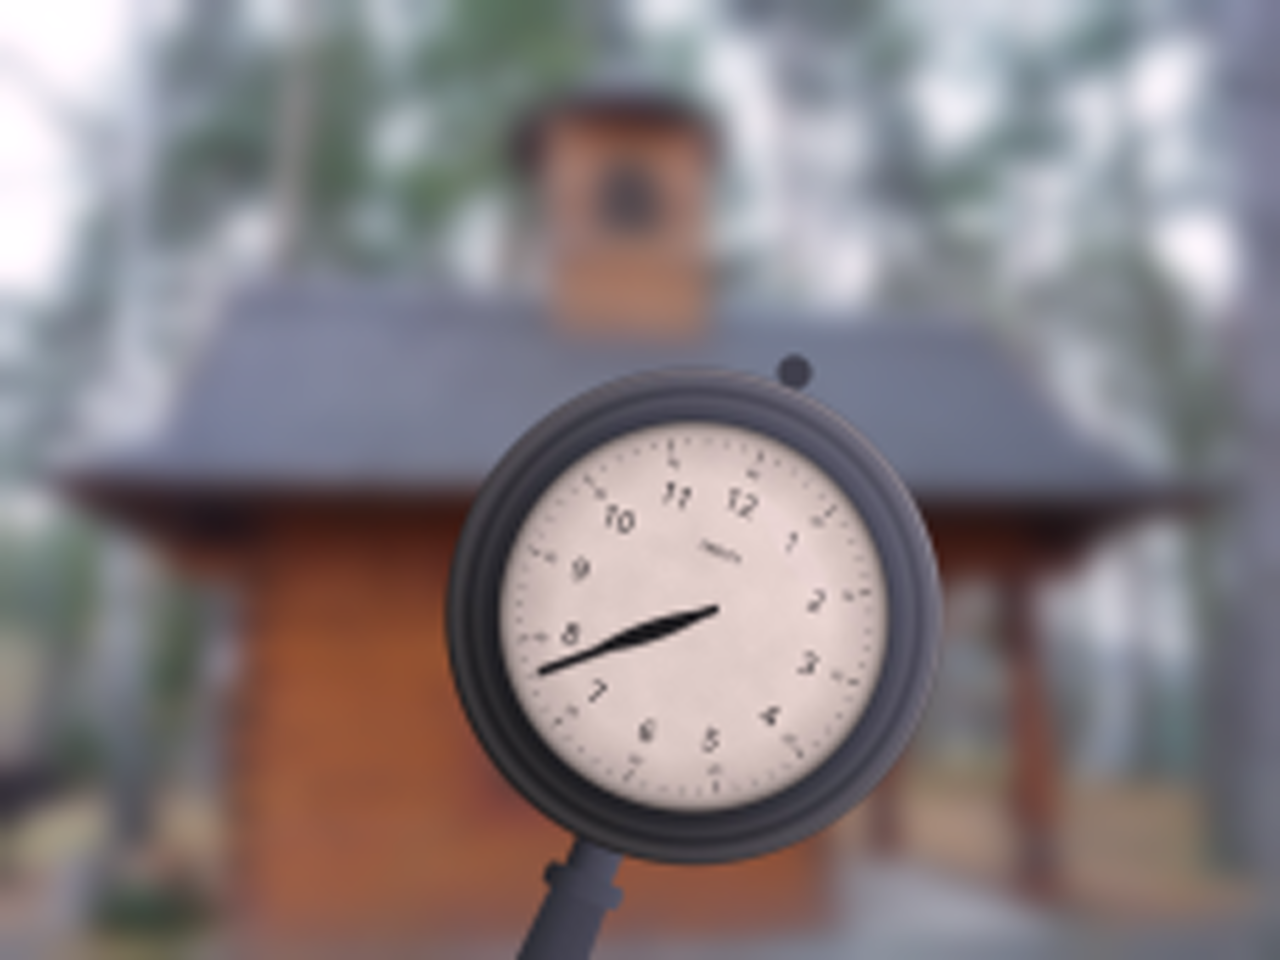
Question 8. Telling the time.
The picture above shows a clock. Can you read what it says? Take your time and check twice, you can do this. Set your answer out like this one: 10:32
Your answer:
7:38
